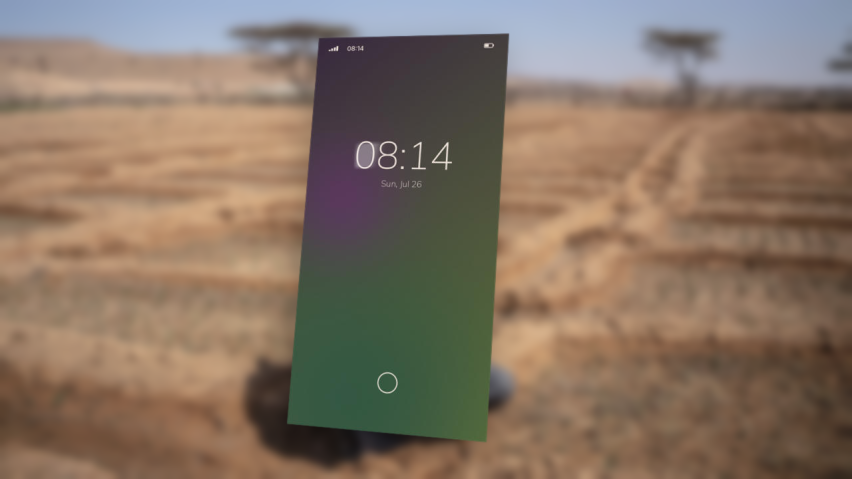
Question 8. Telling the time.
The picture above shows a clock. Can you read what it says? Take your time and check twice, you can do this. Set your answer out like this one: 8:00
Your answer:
8:14
